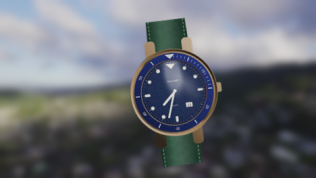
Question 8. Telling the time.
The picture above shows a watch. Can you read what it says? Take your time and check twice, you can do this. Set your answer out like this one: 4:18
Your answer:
7:33
